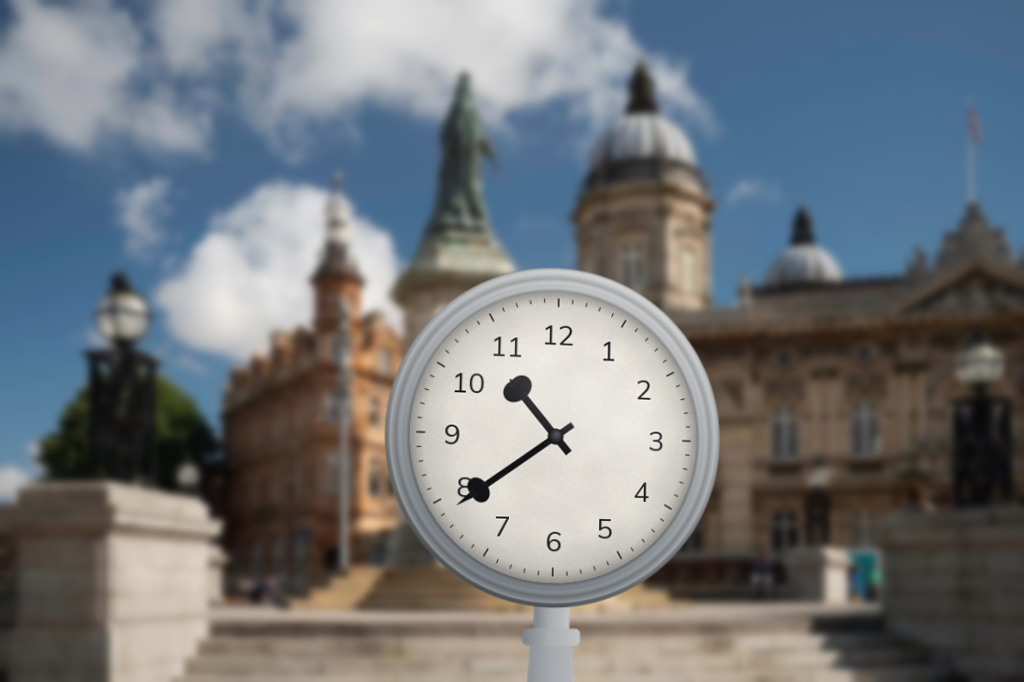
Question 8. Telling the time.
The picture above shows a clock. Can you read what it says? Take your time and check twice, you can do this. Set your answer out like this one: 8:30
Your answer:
10:39
